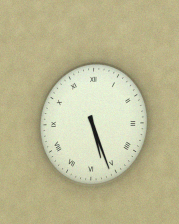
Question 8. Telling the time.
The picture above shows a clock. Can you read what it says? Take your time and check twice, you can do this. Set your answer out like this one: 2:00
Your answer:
5:26
